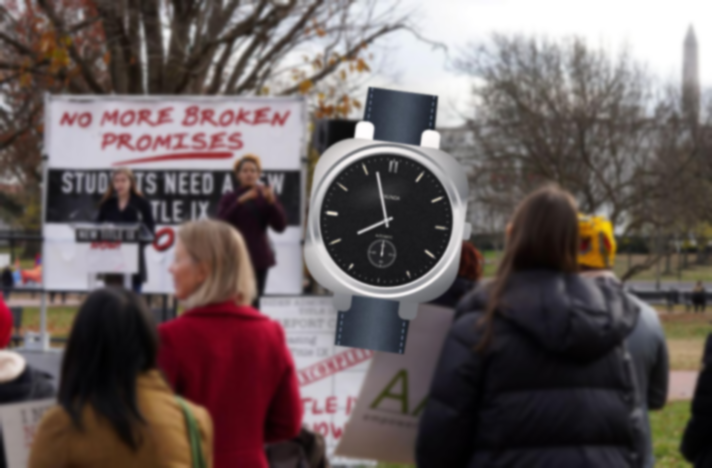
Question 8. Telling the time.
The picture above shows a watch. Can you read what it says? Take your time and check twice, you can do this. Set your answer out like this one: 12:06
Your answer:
7:57
